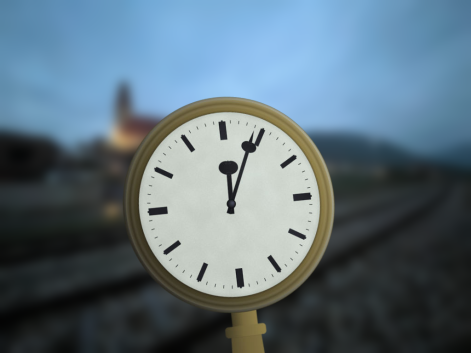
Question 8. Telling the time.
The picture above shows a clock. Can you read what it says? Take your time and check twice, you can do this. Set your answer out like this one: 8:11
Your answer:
12:04
